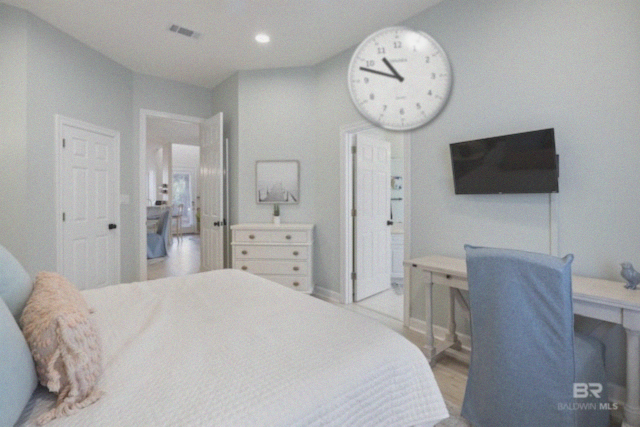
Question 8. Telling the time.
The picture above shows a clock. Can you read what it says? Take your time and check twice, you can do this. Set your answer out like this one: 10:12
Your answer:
10:48
